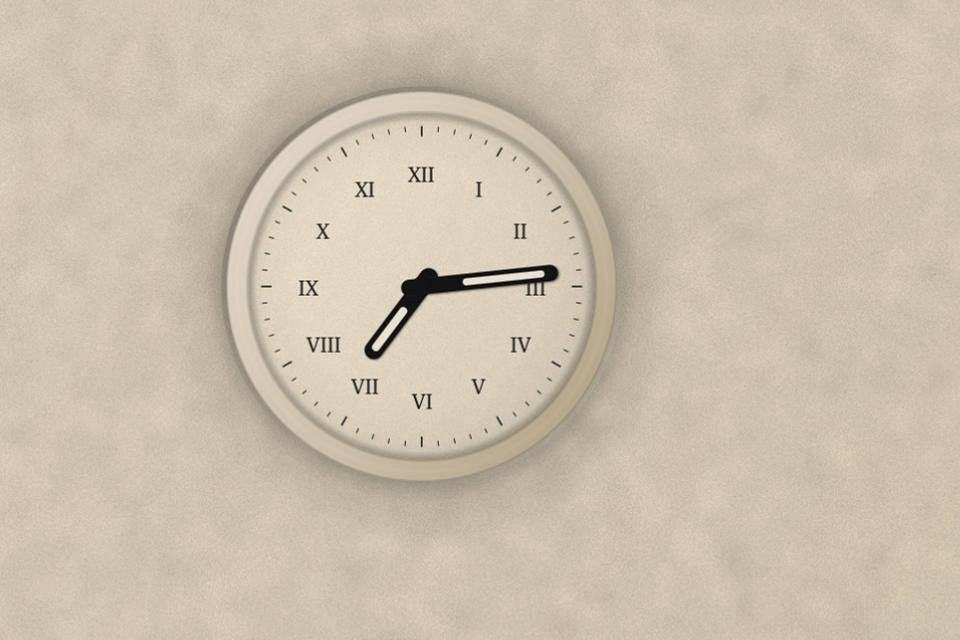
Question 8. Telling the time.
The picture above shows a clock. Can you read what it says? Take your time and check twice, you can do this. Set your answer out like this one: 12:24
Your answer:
7:14
